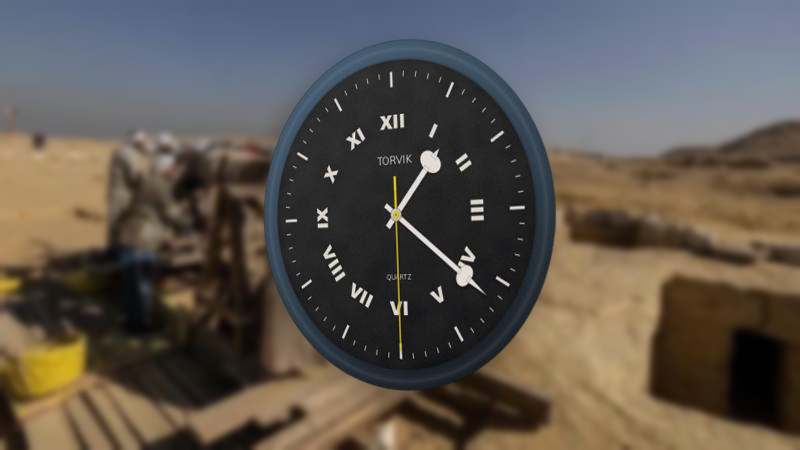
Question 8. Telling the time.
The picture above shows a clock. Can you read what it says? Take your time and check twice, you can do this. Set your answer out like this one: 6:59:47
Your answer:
1:21:30
